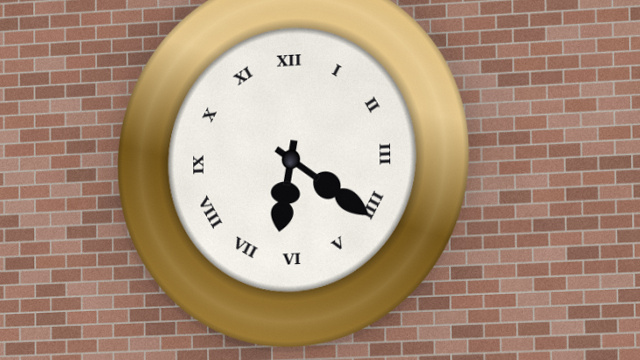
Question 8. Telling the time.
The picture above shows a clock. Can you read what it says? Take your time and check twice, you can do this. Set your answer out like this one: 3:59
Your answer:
6:21
